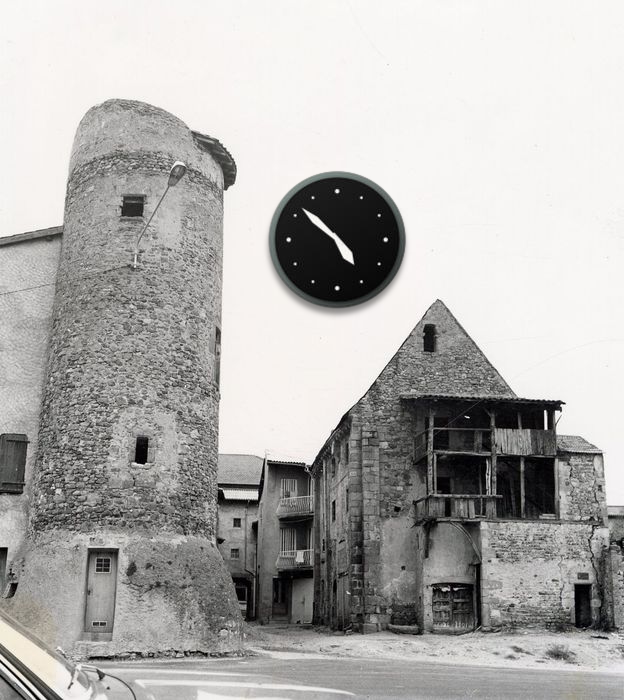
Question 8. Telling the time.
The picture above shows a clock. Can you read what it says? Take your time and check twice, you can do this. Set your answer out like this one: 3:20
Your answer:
4:52
